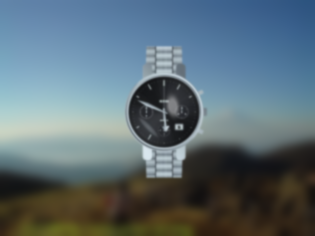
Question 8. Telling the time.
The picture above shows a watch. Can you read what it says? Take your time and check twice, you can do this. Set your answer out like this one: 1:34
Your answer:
5:49
